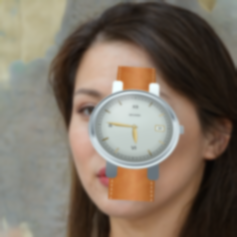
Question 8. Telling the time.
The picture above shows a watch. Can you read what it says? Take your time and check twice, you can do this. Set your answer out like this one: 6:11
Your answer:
5:46
